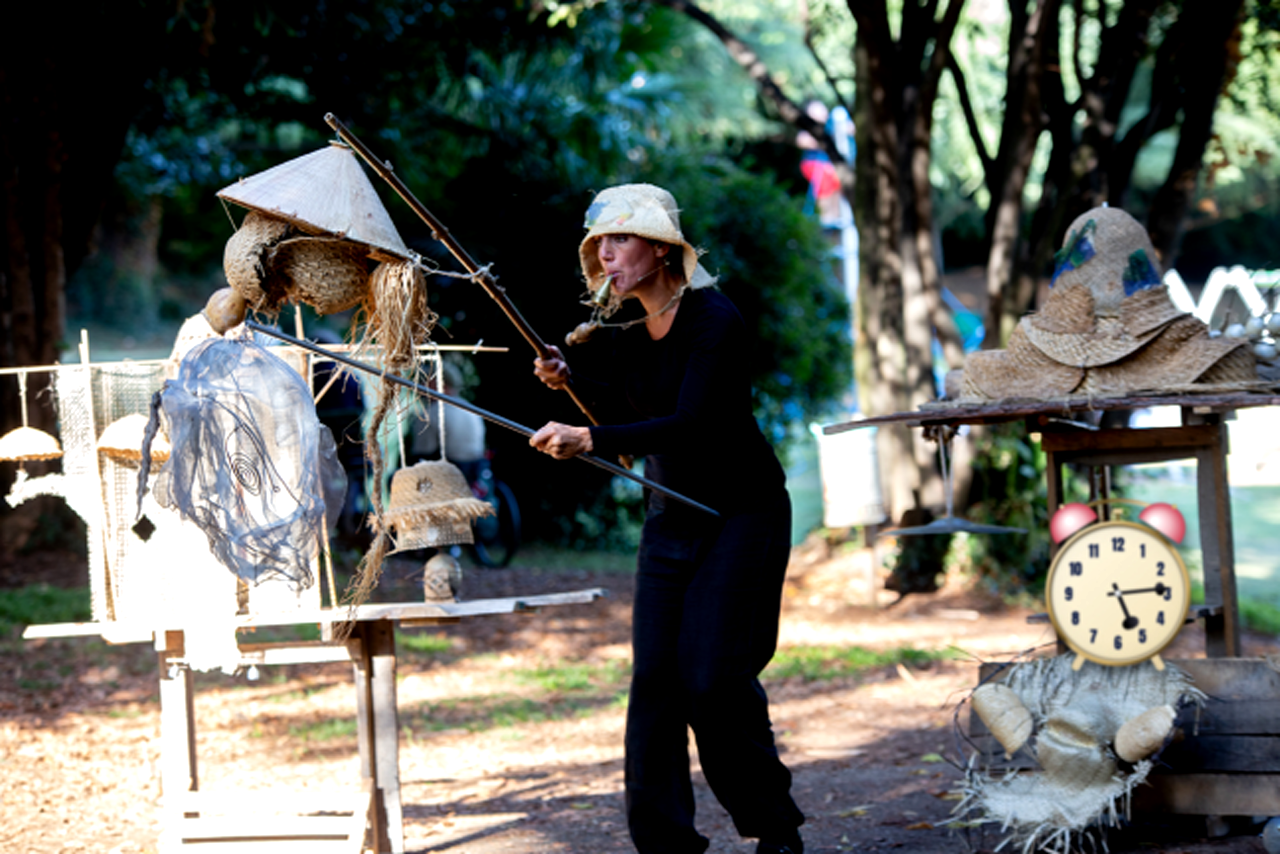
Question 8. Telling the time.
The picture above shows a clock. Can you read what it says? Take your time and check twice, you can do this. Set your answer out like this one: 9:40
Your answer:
5:14
